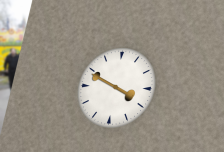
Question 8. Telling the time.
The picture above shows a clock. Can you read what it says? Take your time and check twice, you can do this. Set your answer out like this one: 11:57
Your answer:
3:49
